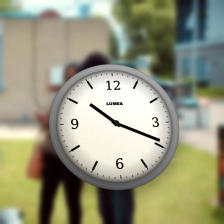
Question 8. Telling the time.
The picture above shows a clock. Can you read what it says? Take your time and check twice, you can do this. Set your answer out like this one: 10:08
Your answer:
10:19
